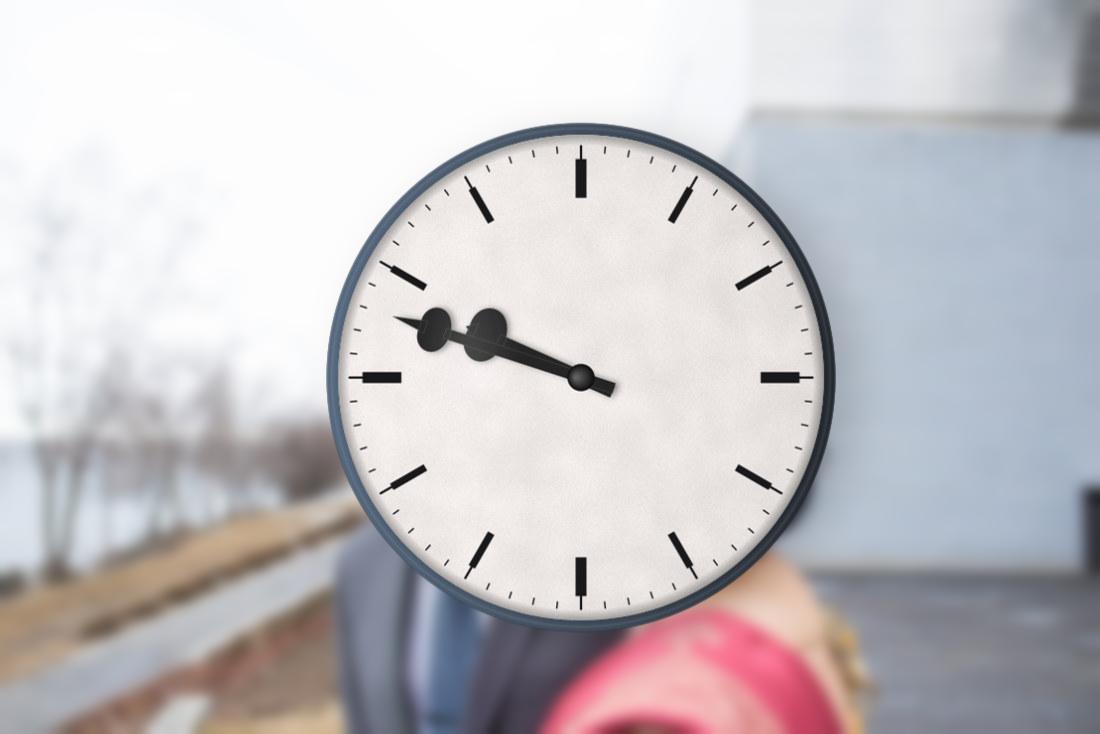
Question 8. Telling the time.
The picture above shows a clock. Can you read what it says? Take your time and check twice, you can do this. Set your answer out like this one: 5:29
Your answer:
9:48
